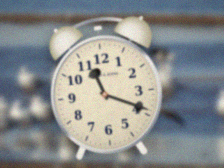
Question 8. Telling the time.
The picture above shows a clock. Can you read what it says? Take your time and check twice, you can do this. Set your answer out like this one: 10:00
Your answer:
11:19
